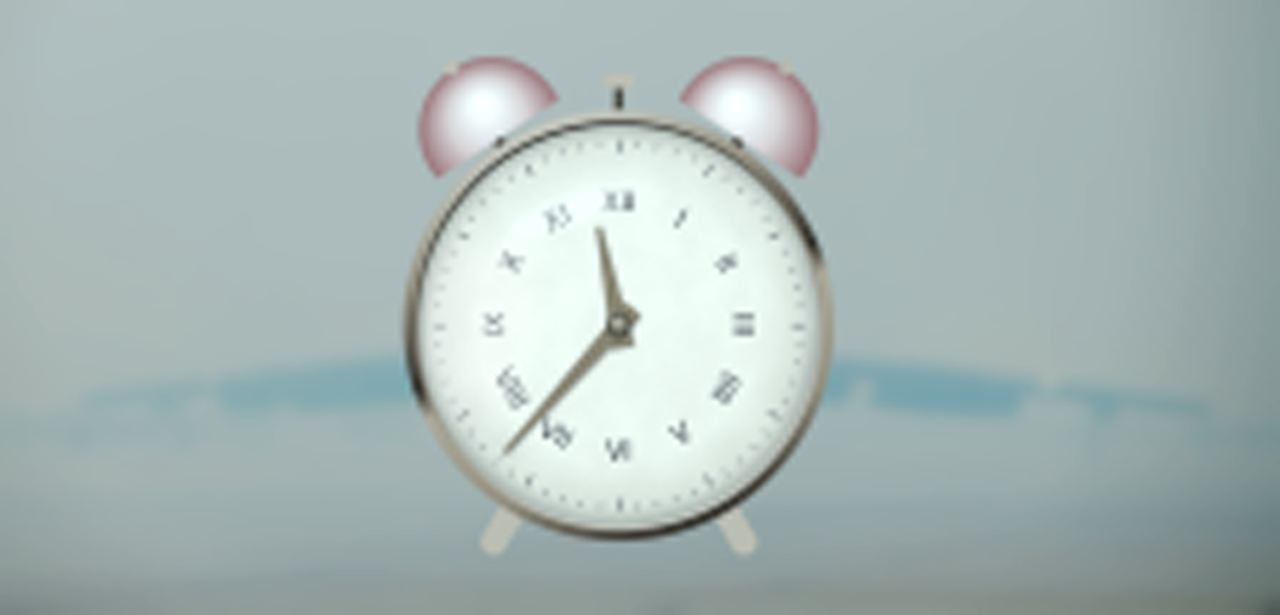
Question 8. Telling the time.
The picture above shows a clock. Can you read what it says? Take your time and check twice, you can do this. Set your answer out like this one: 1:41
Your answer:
11:37
